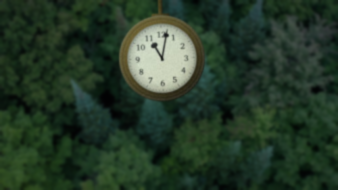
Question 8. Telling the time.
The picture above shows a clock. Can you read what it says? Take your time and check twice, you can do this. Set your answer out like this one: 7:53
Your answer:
11:02
